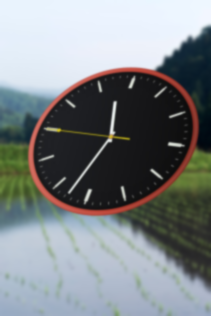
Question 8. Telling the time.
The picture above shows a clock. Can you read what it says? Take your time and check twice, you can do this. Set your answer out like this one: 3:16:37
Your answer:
11:32:45
